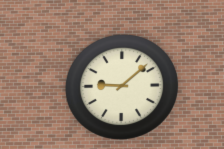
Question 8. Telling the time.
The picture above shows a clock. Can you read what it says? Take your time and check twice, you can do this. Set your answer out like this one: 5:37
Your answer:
9:08
